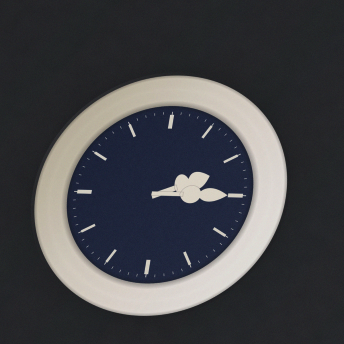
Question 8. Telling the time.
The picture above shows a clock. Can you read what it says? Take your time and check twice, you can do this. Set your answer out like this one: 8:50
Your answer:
2:15
